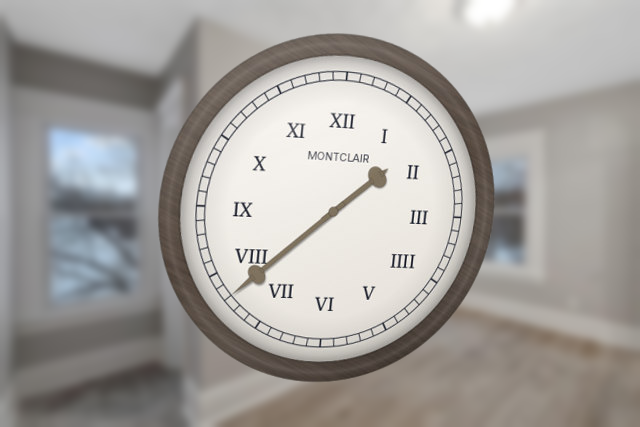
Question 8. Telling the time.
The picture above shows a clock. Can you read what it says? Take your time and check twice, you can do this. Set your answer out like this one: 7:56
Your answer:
1:38
